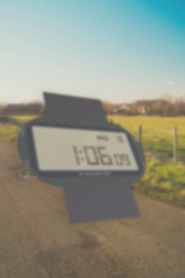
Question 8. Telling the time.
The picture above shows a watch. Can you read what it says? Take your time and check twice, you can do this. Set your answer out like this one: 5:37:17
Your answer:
1:06:09
